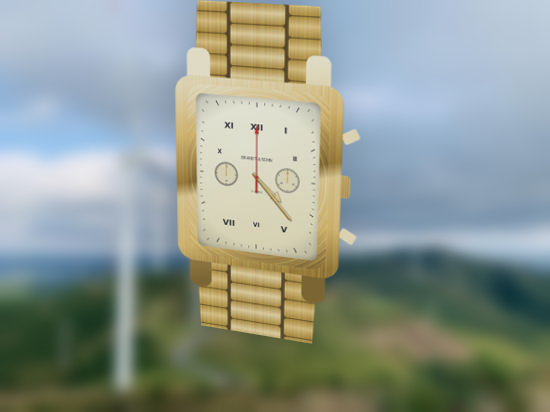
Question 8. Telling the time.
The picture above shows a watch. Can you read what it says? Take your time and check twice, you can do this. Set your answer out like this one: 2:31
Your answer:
4:23
